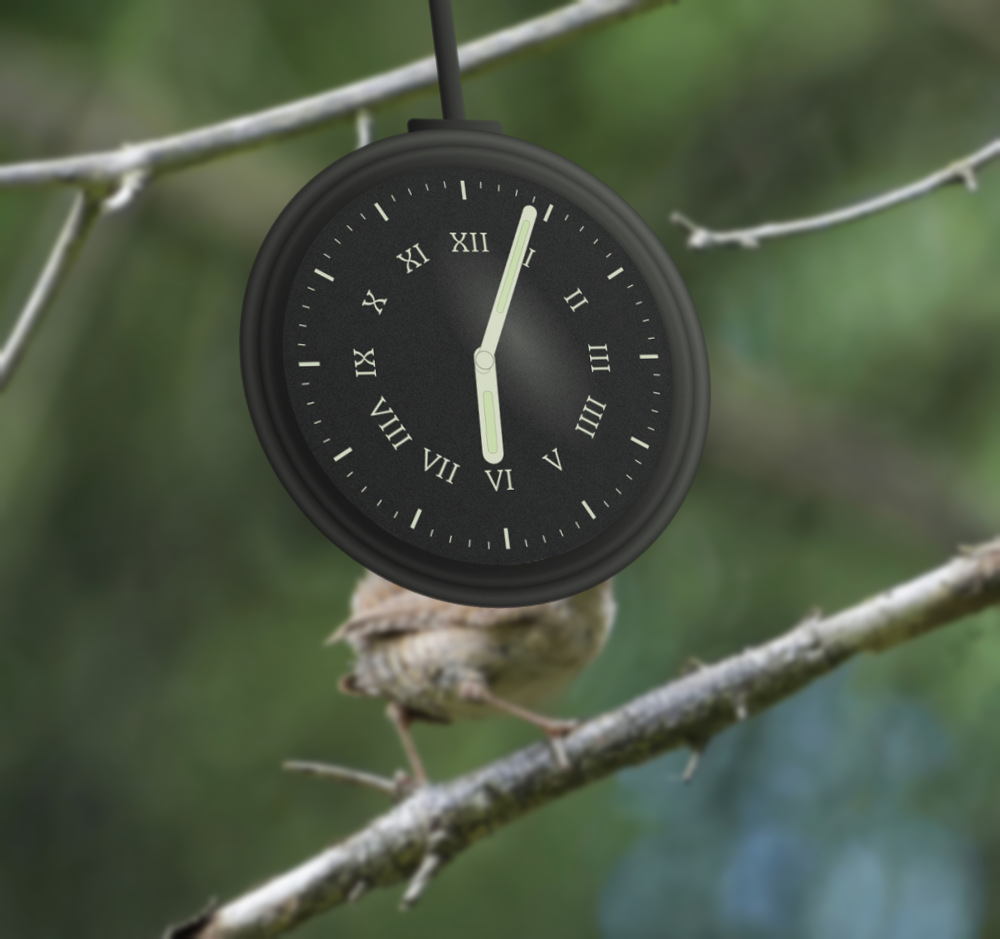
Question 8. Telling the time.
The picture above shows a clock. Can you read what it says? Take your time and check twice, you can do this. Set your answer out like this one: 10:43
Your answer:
6:04
